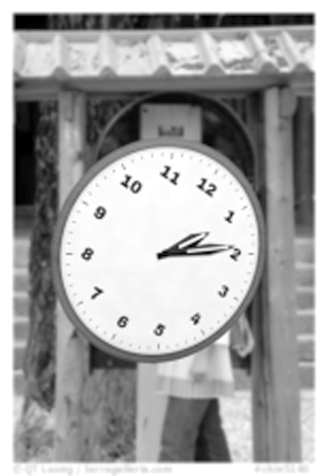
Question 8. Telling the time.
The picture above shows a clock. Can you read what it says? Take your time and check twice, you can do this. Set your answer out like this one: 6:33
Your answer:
1:09
